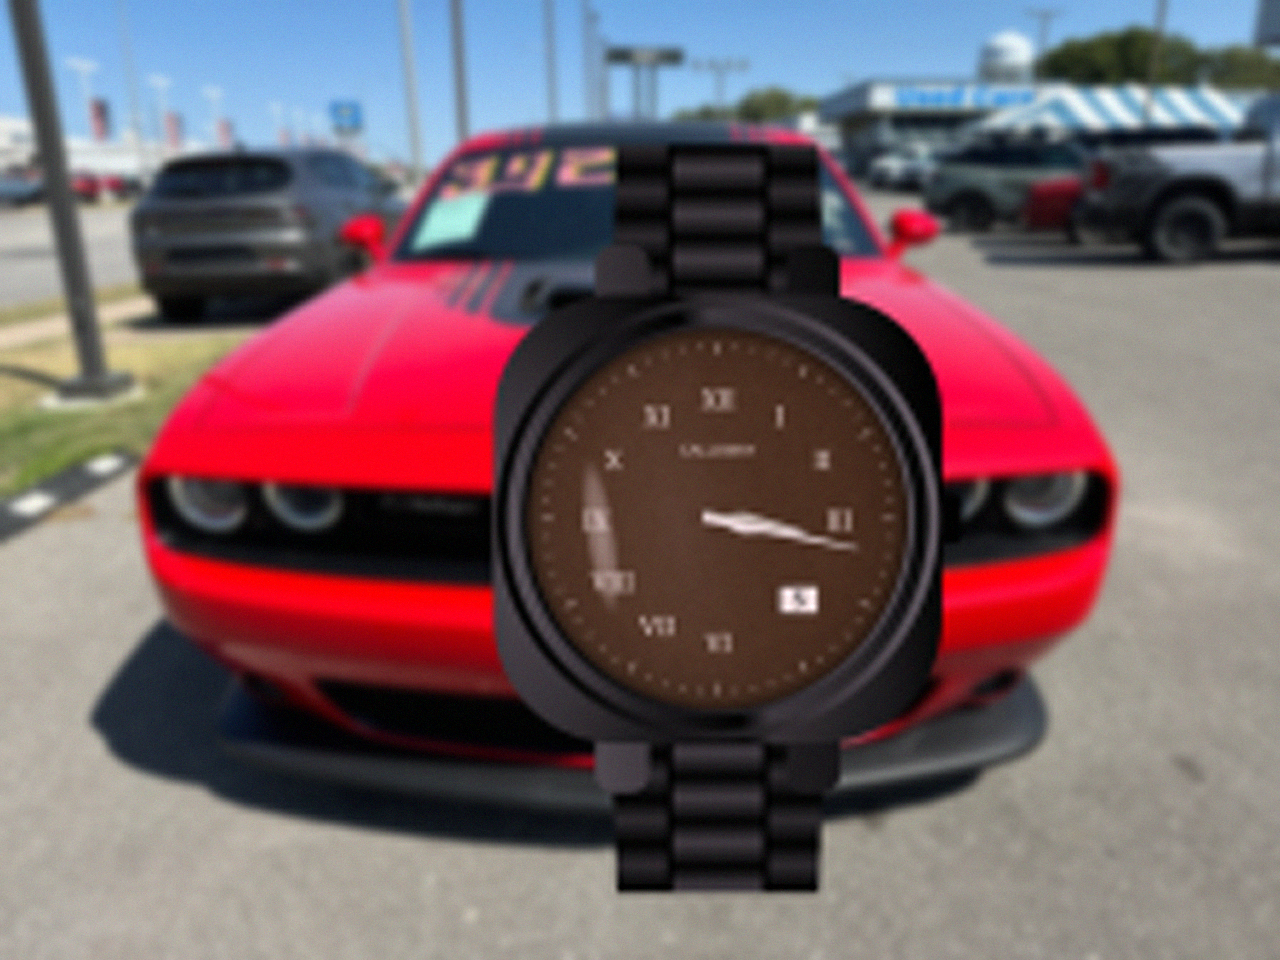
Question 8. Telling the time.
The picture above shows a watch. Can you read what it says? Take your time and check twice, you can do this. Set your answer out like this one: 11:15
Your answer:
3:17
